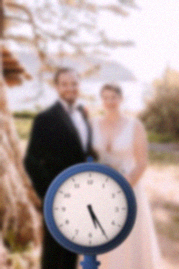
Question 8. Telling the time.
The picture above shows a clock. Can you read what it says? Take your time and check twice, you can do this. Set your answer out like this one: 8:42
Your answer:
5:25
